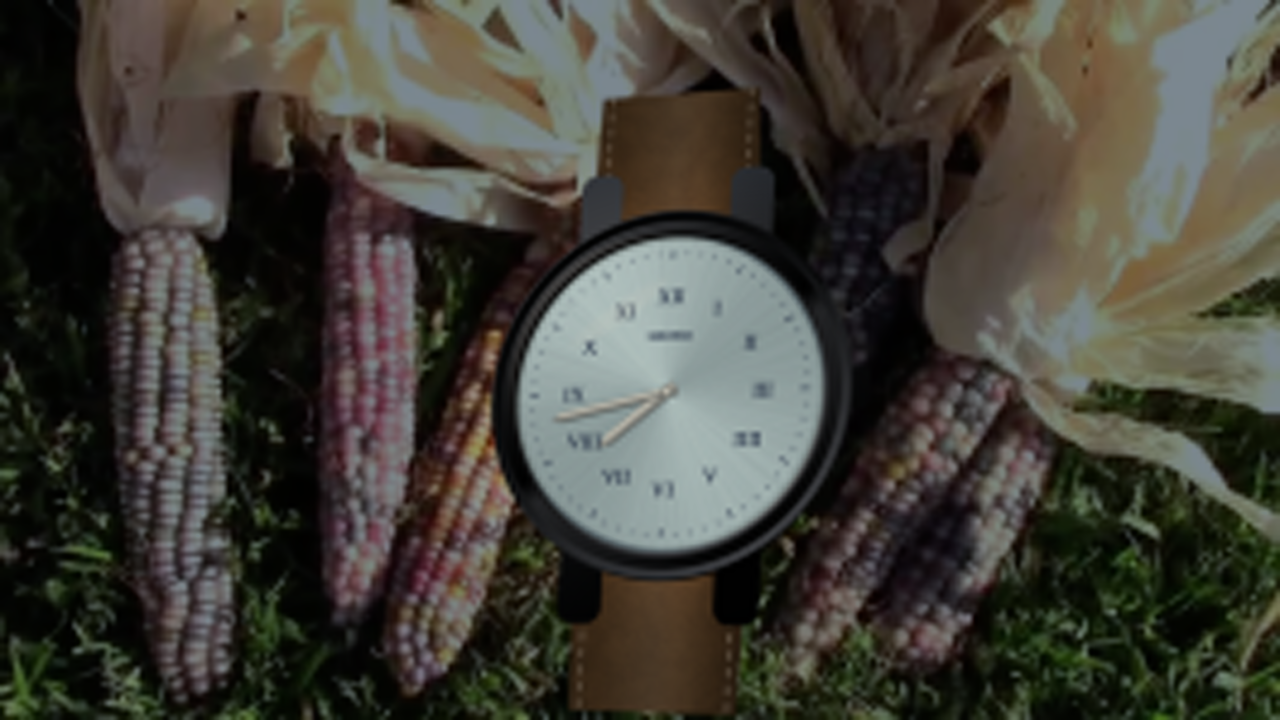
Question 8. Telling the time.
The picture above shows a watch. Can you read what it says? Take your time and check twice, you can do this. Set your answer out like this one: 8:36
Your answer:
7:43
